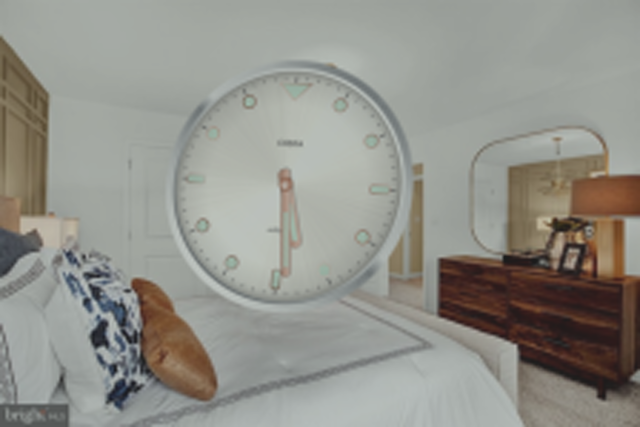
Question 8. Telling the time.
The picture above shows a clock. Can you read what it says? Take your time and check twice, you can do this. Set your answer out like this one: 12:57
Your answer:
5:29
